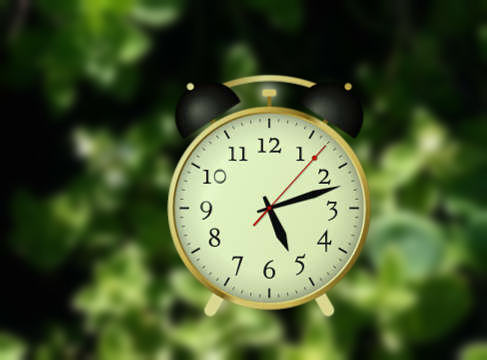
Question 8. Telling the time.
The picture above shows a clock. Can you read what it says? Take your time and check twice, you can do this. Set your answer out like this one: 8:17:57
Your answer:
5:12:07
